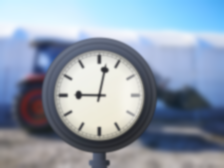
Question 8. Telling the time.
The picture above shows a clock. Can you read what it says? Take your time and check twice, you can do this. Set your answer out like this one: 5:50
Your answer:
9:02
